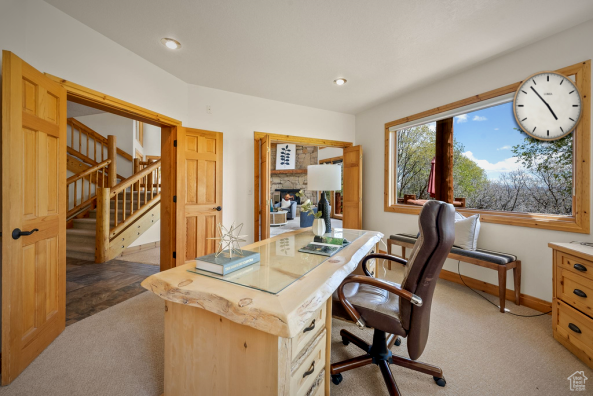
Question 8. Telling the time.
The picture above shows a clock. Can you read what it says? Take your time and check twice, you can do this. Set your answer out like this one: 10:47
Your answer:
4:53
